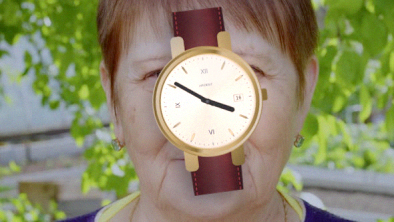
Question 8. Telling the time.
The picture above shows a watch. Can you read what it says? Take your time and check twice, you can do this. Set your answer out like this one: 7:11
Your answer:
3:51
